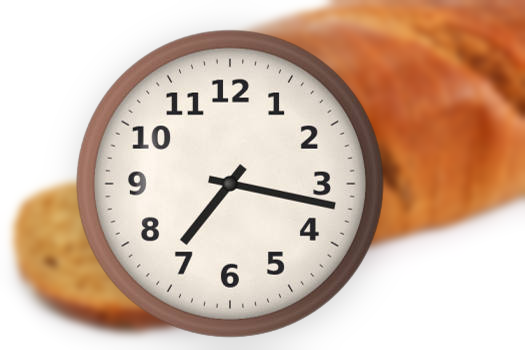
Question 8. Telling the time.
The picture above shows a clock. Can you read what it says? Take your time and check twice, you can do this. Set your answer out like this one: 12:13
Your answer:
7:17
